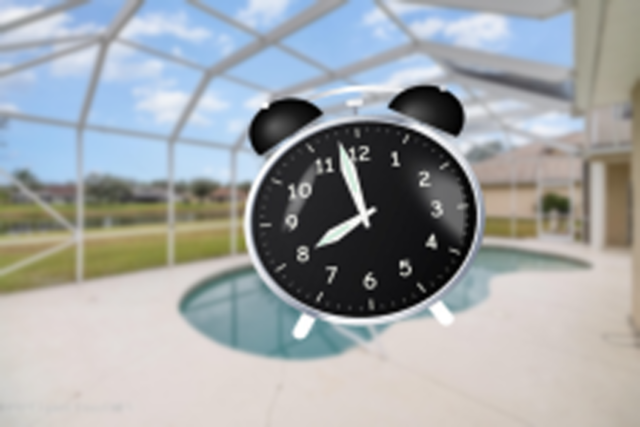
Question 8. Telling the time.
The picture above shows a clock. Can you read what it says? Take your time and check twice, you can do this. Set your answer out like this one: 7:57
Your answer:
7:58
